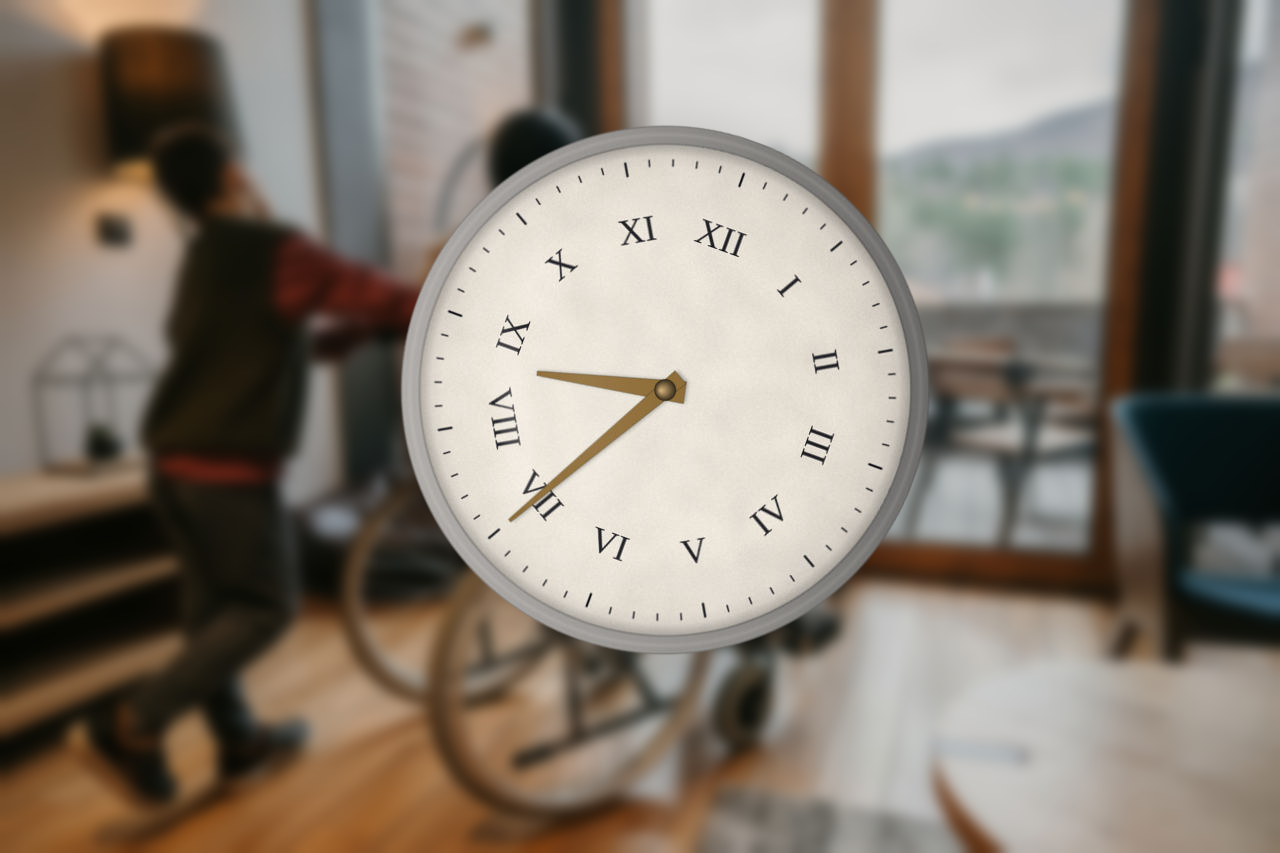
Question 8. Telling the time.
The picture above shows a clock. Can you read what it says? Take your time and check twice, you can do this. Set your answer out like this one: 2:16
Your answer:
8:35
